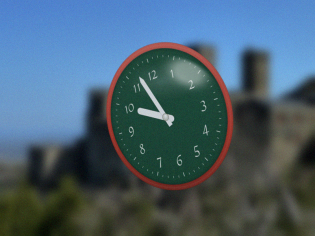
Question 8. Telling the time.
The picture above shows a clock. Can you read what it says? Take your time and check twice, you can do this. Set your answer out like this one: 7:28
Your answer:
9:57
